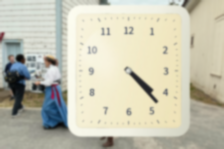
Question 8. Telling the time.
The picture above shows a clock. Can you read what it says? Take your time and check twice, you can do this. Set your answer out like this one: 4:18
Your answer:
4:23
